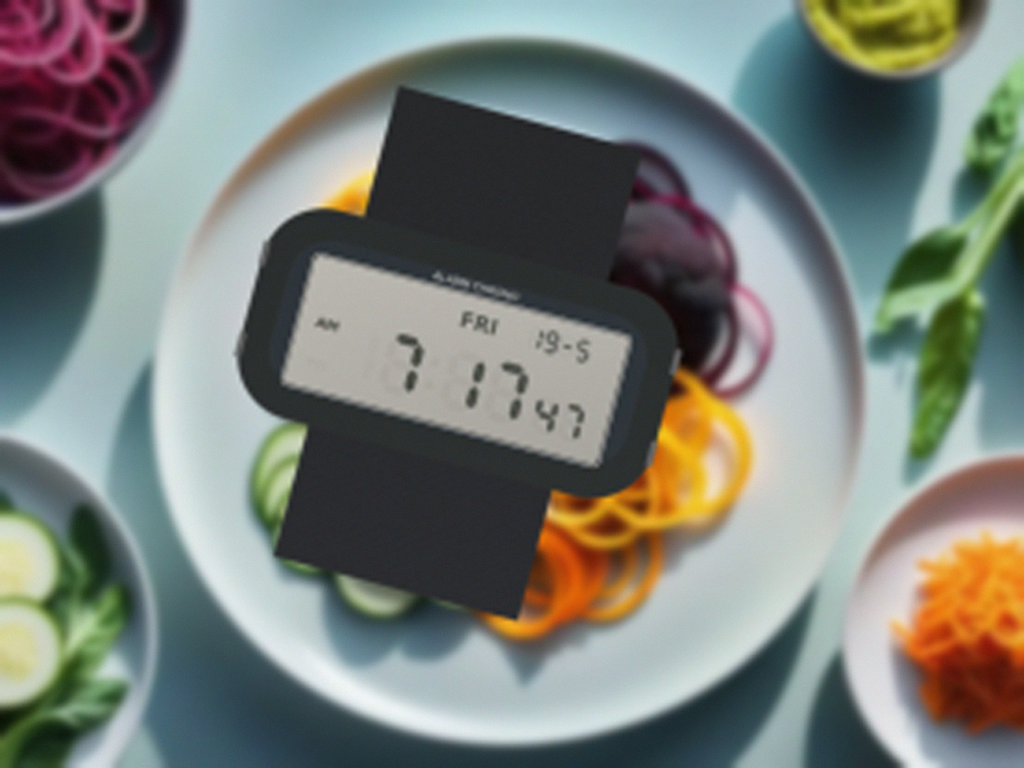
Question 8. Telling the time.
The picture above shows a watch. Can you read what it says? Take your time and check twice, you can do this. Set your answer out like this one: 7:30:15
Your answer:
7:17:47
